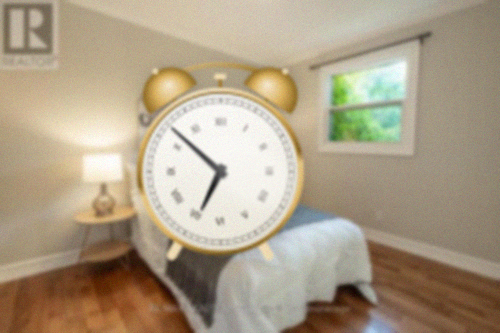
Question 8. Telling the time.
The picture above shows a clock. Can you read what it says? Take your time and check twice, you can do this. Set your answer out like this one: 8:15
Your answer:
6:52
